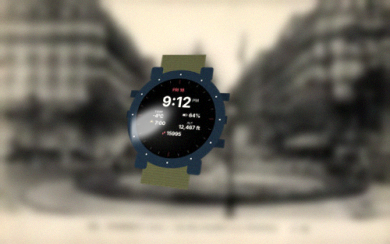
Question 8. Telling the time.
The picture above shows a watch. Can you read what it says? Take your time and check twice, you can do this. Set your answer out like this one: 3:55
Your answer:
9:12
